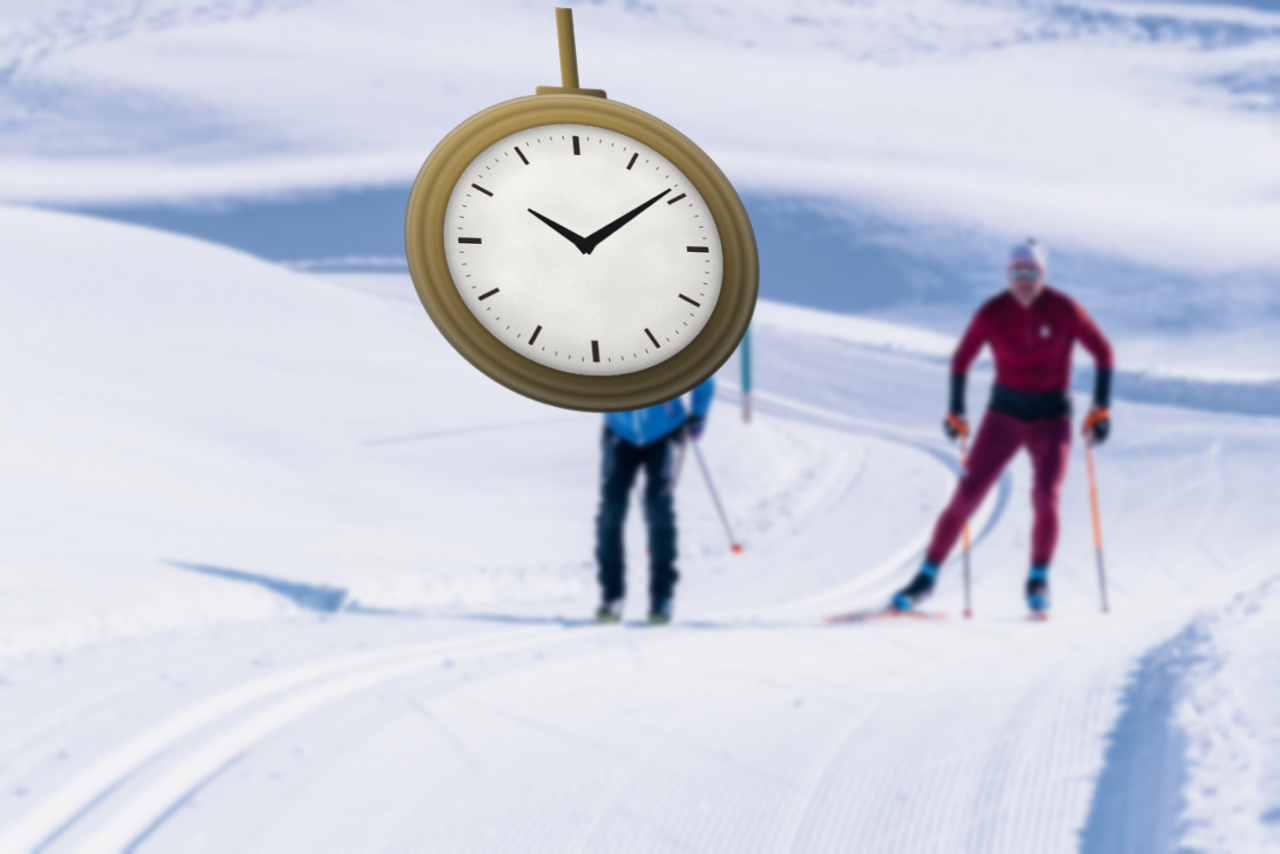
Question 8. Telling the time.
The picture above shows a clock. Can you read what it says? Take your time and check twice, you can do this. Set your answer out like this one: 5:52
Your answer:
10:09
